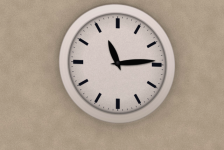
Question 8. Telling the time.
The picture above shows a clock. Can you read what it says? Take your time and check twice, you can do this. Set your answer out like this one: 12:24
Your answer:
11:14
